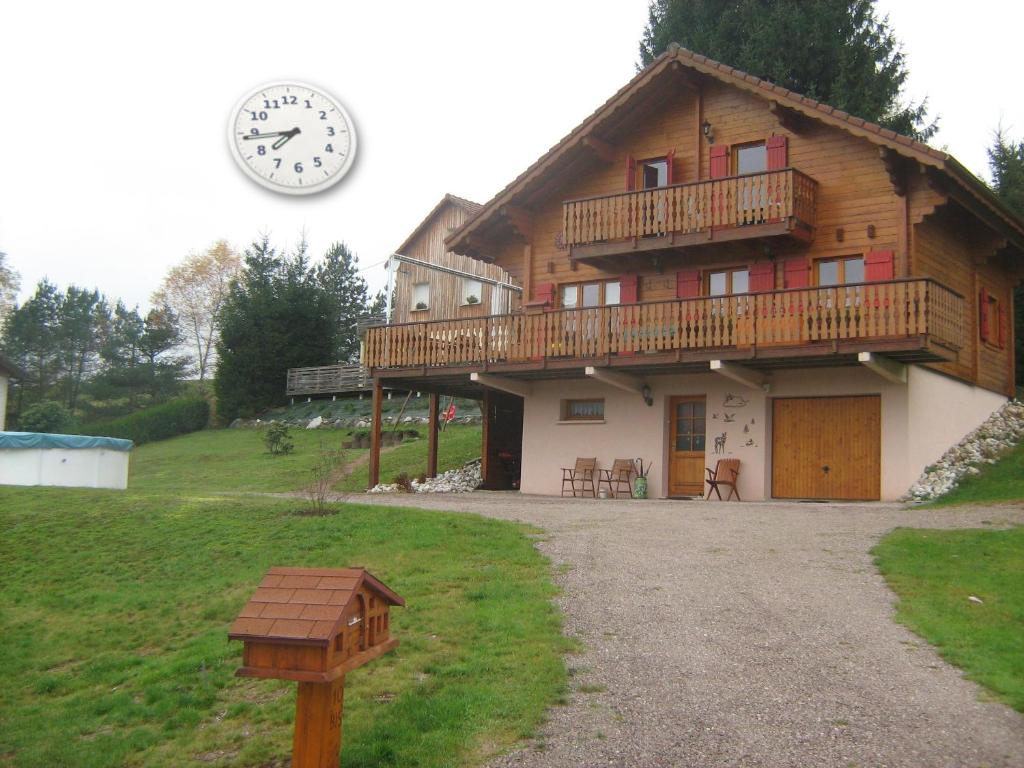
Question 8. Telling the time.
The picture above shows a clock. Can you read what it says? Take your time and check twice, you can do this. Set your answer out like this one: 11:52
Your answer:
7:44
